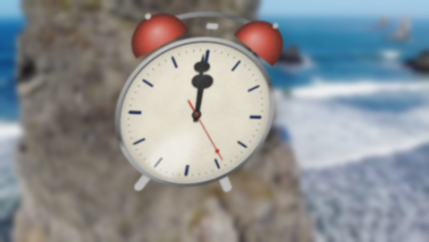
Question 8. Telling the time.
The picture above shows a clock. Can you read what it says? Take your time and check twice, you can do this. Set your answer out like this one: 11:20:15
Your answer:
11:59:24
